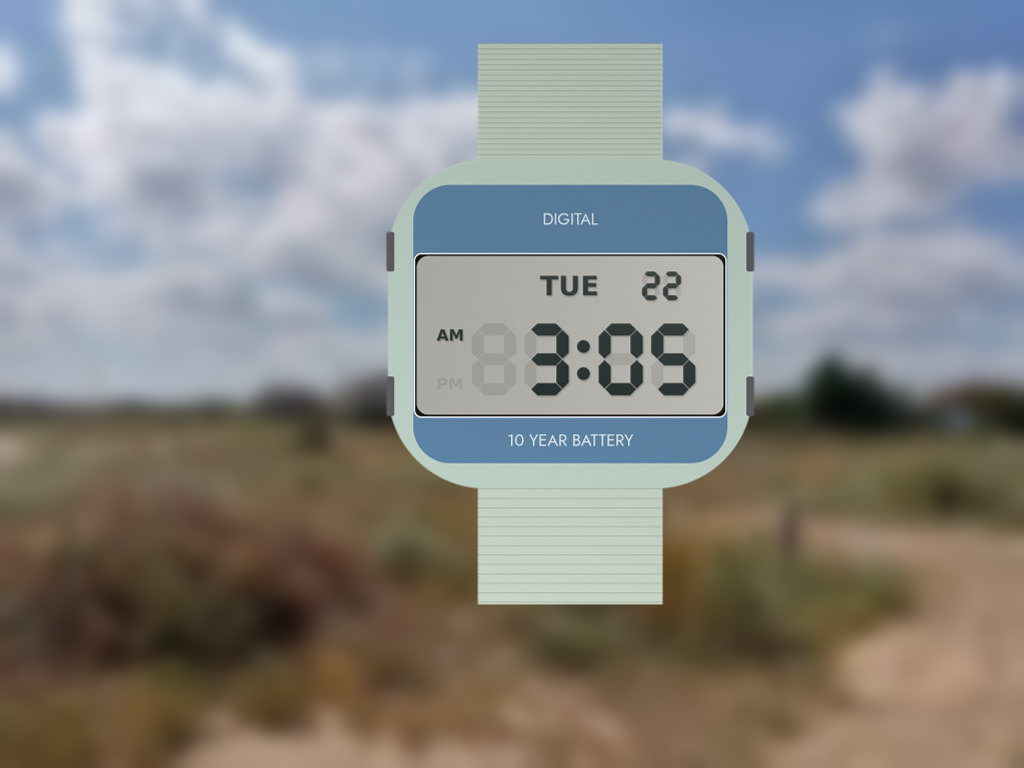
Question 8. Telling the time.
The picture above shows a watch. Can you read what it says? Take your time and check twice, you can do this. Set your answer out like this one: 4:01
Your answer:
3:05
